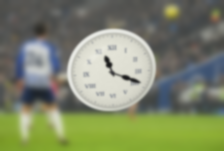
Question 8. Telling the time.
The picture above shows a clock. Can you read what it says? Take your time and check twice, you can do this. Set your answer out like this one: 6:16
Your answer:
11:19
